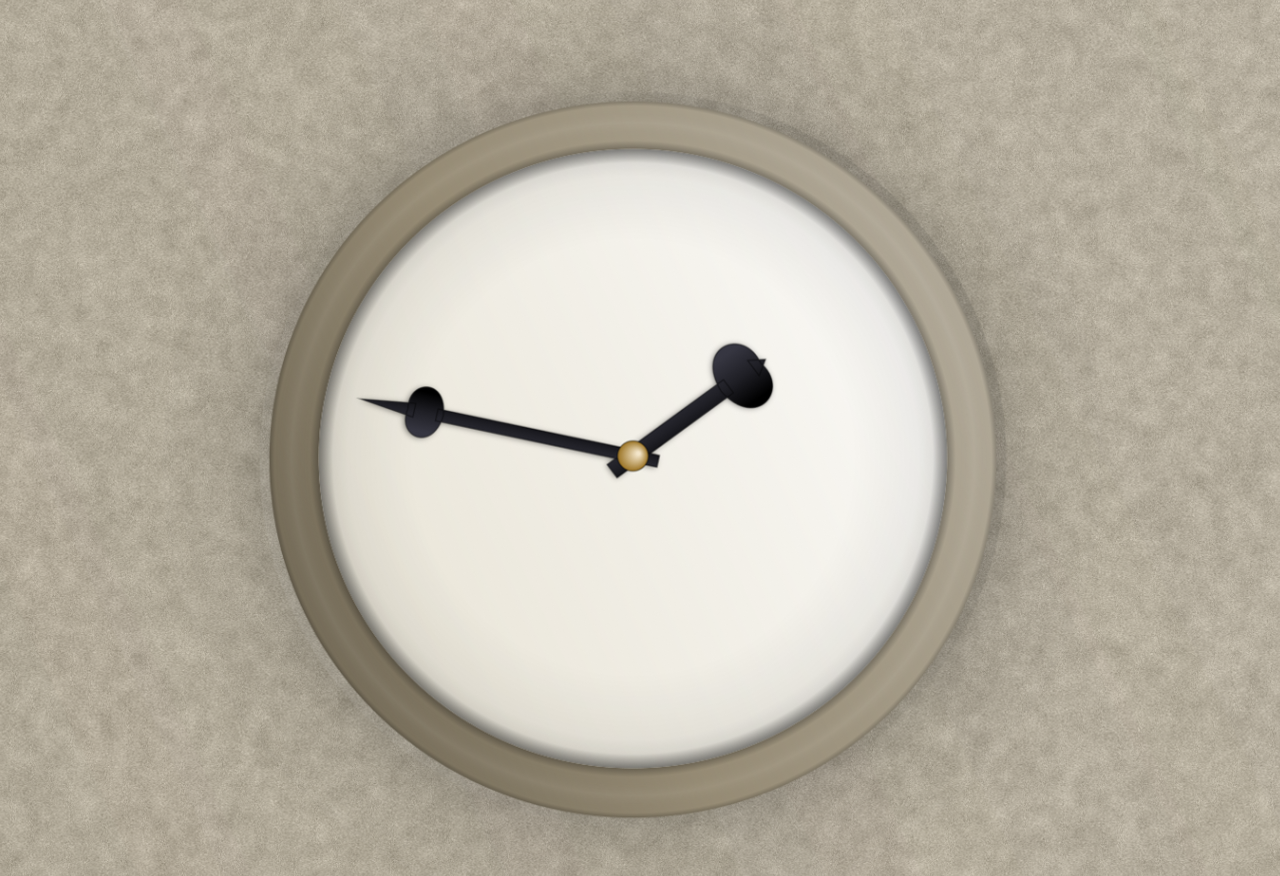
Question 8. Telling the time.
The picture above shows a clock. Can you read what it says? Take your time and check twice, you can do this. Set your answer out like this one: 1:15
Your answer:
1:47
